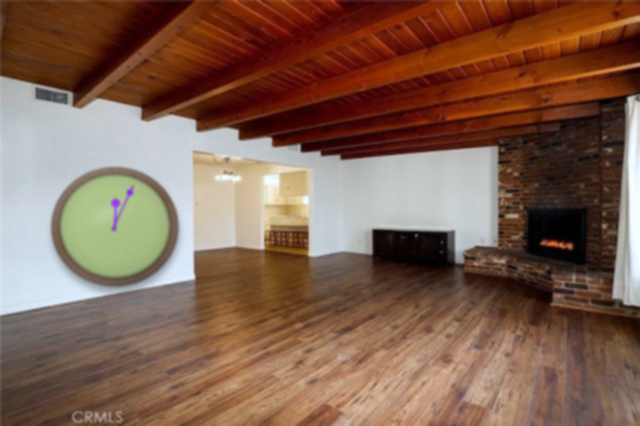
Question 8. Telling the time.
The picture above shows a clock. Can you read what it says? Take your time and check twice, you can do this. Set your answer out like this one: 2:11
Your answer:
12:04
